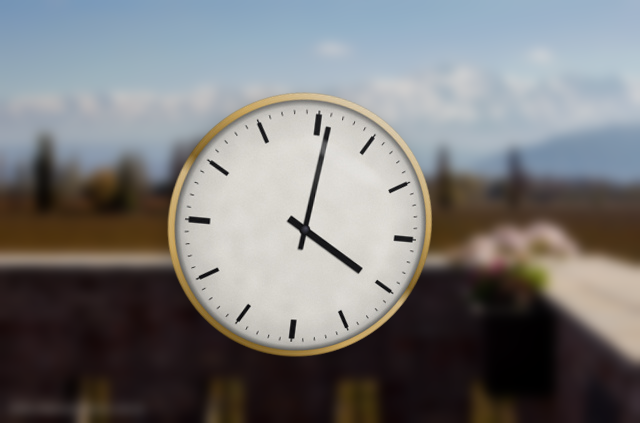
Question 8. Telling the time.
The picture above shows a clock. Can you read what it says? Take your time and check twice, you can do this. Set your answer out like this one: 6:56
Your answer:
4:01
